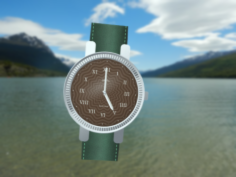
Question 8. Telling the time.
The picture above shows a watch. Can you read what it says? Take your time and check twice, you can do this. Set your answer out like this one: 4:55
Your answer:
5:00
